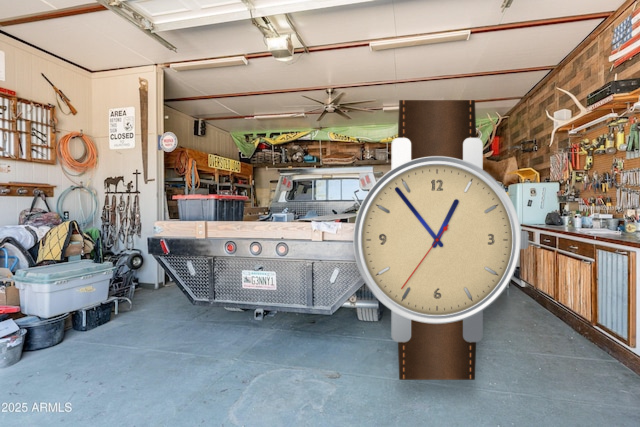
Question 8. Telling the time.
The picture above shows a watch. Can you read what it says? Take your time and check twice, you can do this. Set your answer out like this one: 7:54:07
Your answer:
12:53:36
